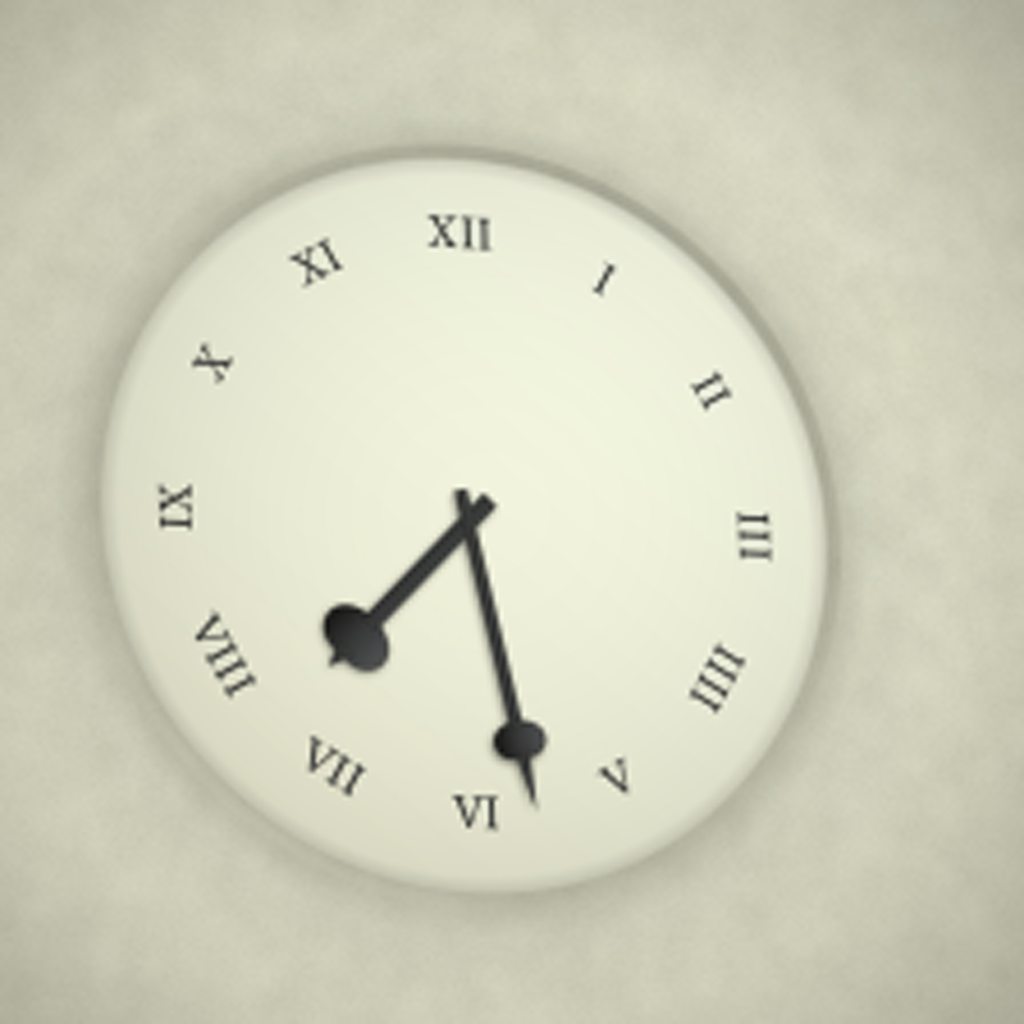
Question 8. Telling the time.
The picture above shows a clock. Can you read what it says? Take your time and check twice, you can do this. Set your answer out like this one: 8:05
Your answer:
7:28
